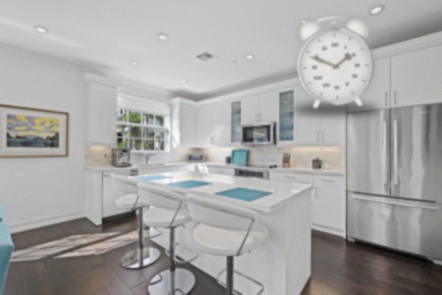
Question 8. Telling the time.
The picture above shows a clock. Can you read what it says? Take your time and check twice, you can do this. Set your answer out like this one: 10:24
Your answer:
1:49
